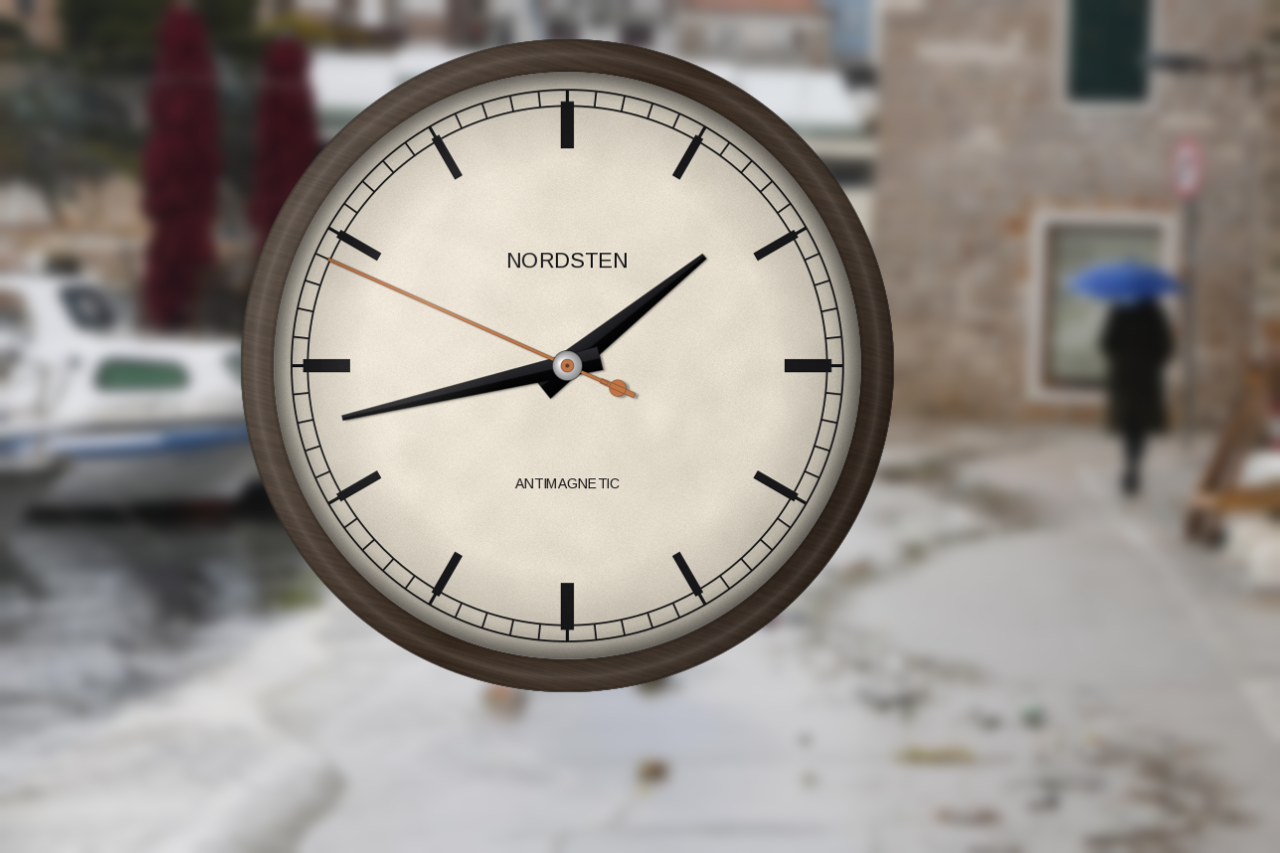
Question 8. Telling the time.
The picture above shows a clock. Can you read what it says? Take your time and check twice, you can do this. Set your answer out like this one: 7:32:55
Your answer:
1:42:49
